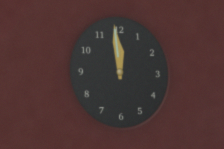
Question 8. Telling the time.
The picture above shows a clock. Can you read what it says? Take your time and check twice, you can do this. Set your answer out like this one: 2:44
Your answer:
11:59
